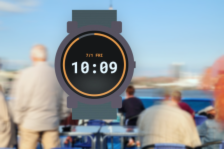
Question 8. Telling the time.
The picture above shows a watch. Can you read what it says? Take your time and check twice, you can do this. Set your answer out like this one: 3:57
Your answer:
10:09
